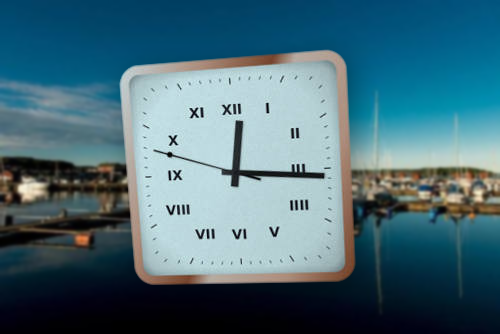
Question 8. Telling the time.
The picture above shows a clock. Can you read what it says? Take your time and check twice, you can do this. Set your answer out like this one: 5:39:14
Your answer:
12:15:48
